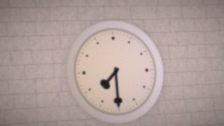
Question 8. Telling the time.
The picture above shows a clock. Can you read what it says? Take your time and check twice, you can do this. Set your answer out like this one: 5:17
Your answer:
7:30
